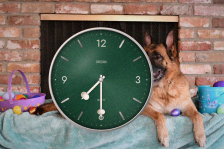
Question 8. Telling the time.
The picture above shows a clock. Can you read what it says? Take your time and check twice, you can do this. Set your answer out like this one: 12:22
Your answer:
7:30
